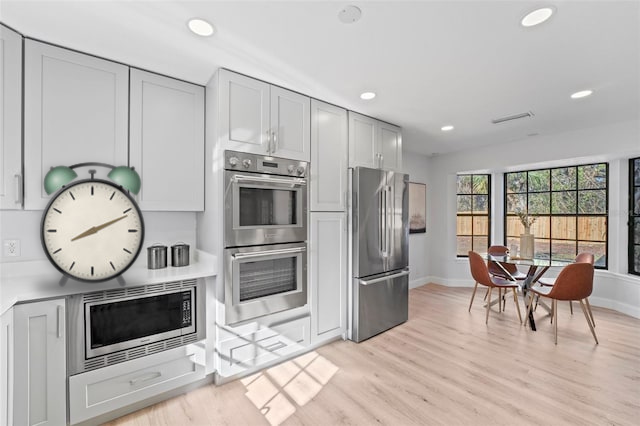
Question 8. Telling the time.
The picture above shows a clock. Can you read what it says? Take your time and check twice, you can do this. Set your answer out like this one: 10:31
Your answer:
8:11
